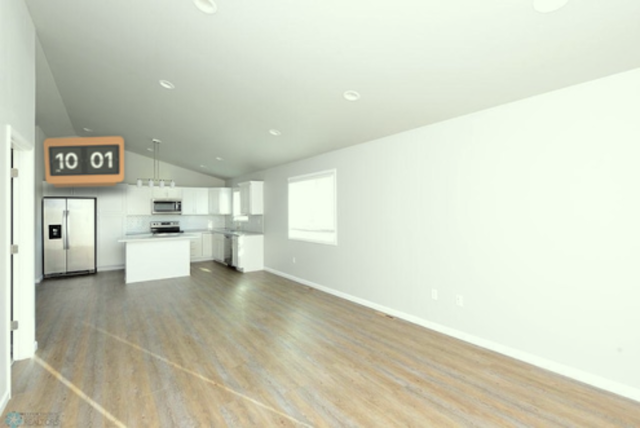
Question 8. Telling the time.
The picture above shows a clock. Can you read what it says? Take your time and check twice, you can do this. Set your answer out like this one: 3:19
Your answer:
10:01
